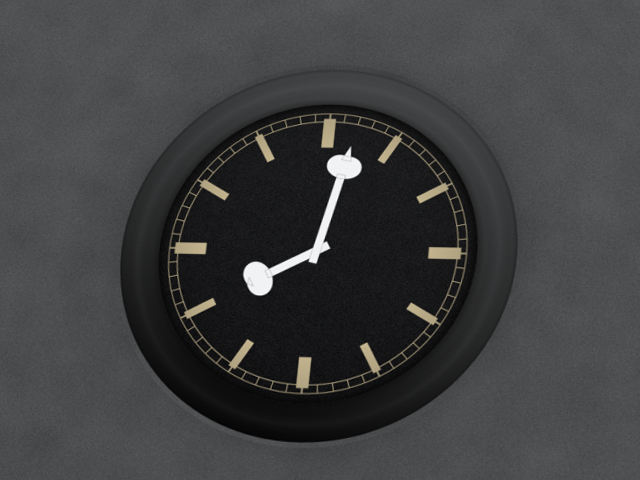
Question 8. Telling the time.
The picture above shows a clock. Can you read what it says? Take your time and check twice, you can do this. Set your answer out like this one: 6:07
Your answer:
8:02
